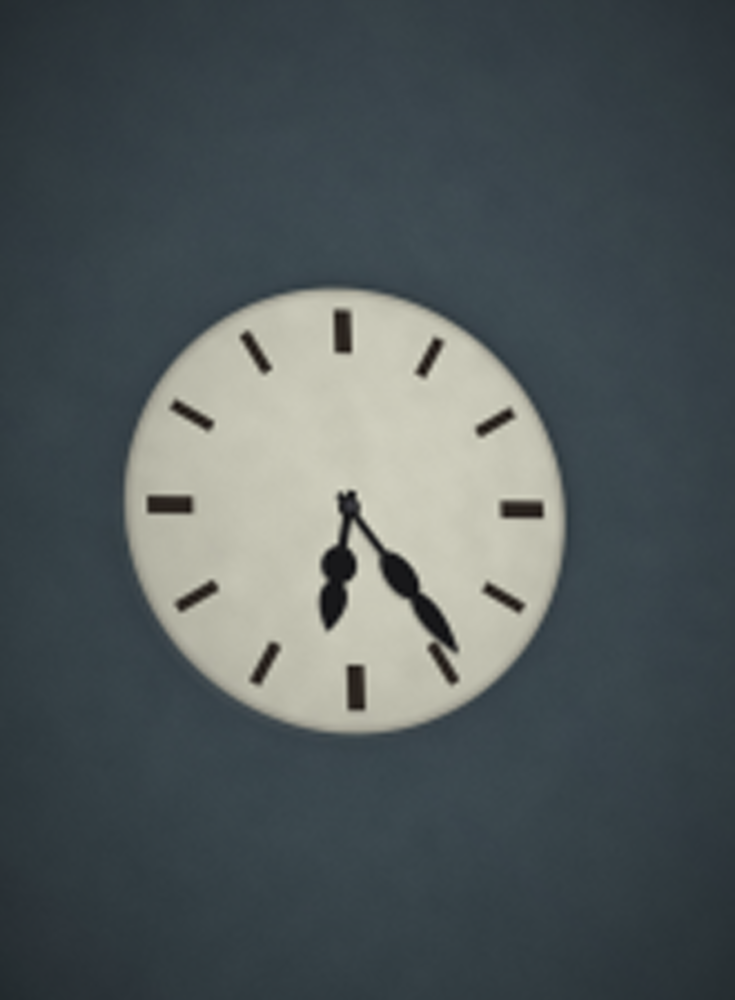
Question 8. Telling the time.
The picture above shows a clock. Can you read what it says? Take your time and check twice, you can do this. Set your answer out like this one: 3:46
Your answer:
6:24
